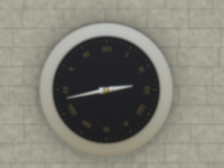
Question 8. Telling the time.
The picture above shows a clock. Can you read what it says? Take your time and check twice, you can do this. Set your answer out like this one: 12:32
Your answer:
2:43
